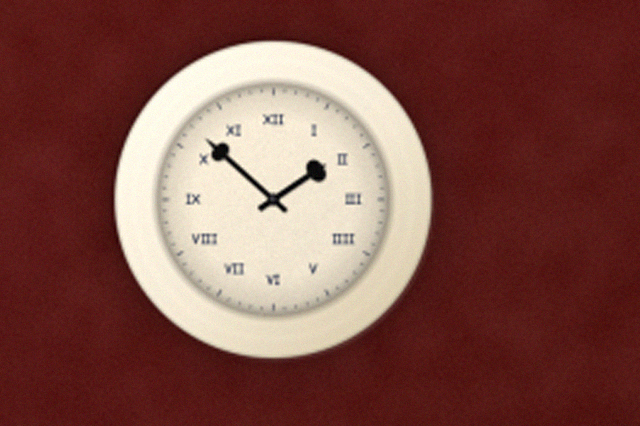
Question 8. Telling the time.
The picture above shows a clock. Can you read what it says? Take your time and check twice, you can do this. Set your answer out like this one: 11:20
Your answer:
1:52
